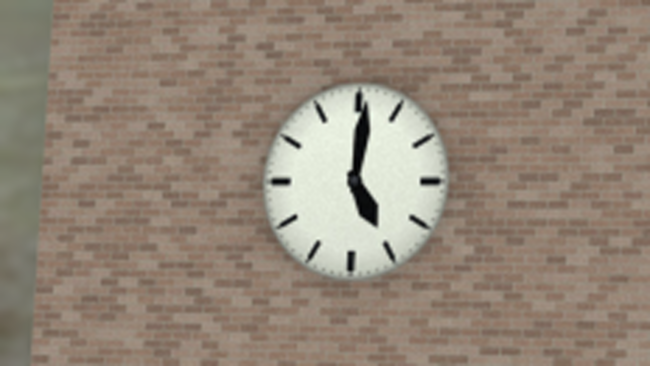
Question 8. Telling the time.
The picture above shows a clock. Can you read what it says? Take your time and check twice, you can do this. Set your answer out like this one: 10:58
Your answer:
5:01
